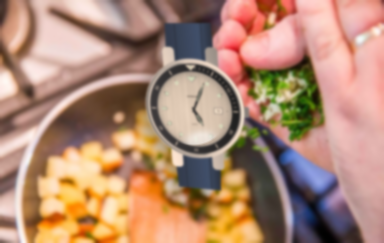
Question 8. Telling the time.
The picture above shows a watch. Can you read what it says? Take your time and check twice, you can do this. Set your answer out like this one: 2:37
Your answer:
5:04
